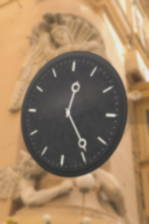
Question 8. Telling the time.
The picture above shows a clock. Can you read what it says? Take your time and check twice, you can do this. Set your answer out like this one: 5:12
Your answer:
12:24
